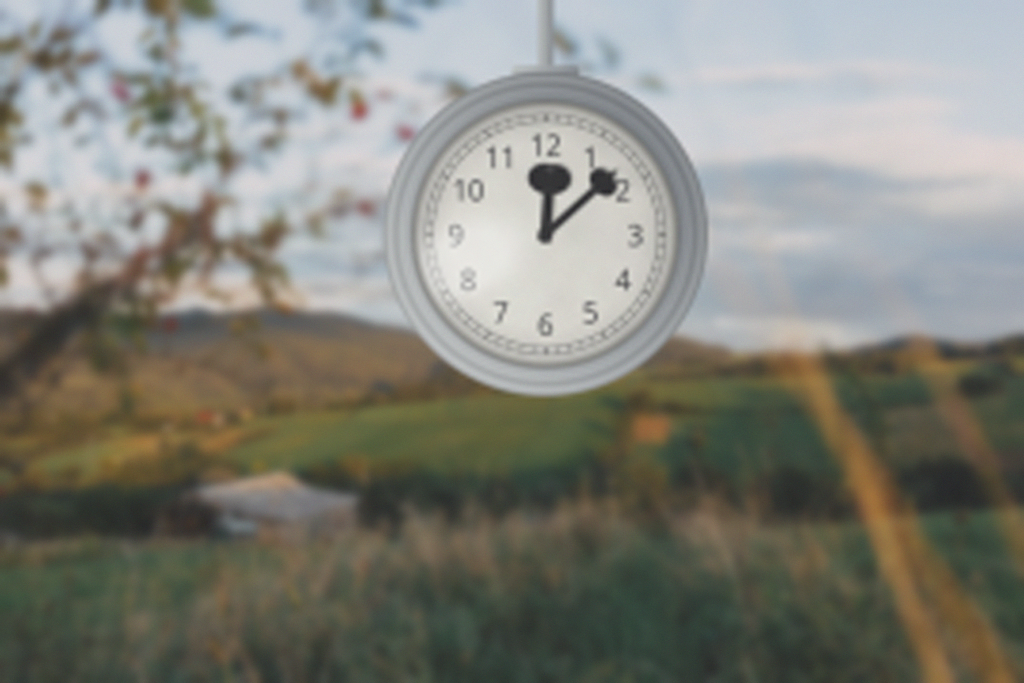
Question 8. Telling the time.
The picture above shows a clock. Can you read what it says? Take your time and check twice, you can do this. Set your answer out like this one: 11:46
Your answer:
12:08
